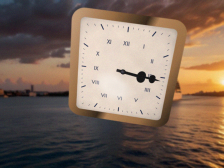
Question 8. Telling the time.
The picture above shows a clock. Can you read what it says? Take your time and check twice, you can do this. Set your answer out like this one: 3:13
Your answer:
3:16
